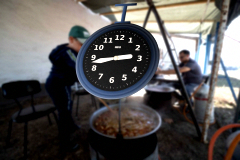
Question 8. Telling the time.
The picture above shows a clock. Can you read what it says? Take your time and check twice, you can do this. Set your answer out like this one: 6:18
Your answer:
2:43
